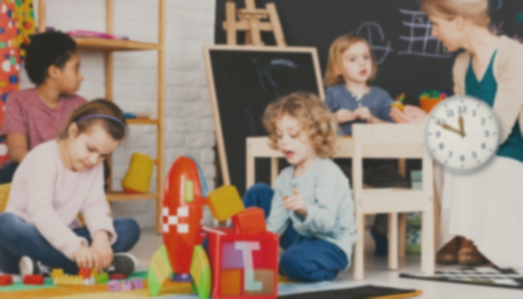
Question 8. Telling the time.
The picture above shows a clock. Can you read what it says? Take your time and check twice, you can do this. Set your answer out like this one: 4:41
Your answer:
11:49
